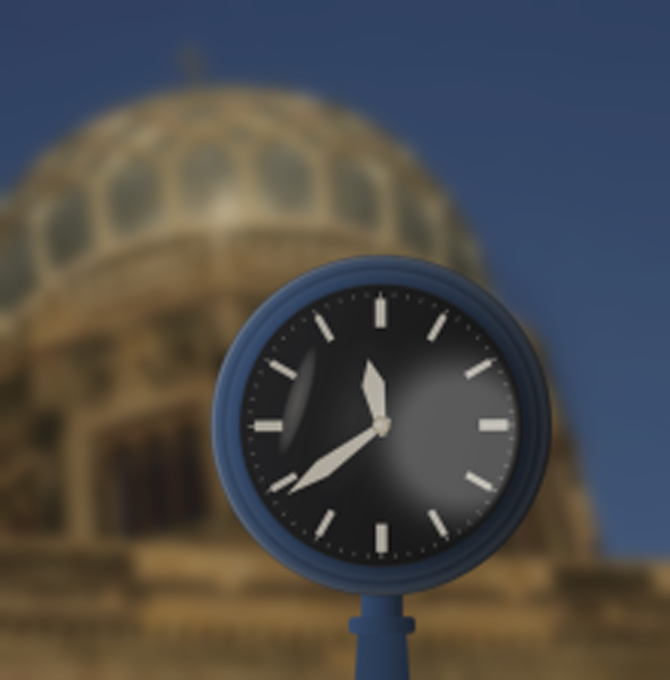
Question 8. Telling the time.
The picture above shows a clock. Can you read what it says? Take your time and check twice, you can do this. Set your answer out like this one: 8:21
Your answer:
11:39
